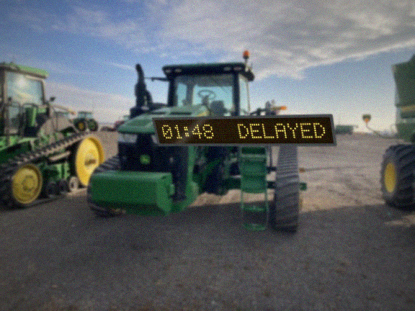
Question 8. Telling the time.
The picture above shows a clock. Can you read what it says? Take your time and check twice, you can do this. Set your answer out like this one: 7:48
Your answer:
1:48
